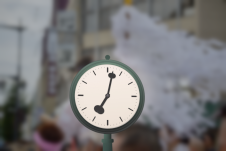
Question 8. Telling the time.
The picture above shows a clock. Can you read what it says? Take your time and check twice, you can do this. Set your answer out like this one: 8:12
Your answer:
7:02
